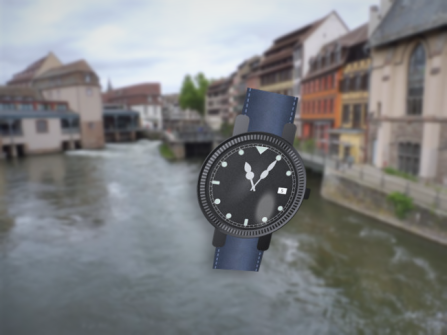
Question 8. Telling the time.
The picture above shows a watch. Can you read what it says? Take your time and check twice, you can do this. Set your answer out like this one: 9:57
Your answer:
11:05
